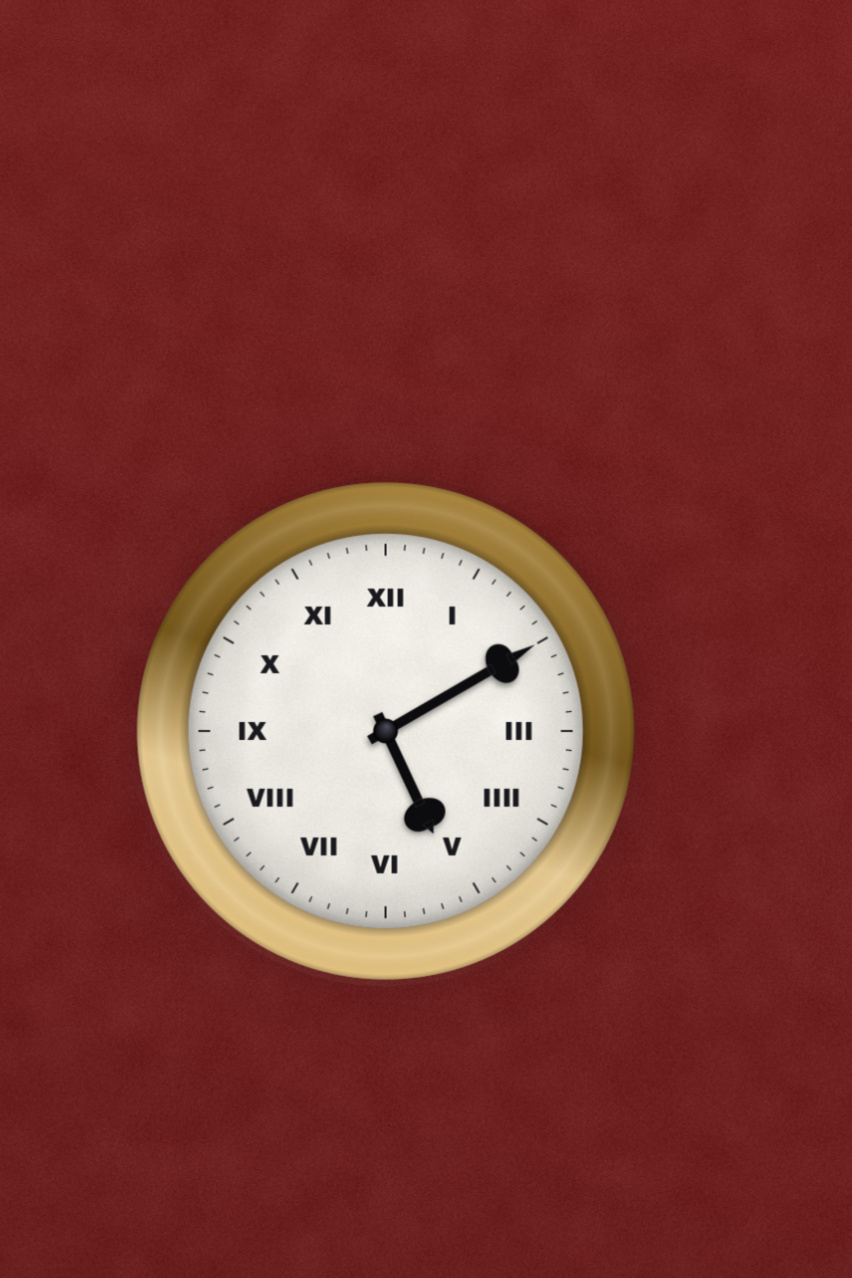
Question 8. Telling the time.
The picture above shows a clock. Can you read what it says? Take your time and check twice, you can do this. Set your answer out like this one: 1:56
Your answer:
5:10
